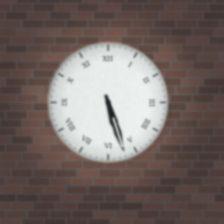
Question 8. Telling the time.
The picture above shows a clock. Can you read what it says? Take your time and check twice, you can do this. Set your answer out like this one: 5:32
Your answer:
5:27
